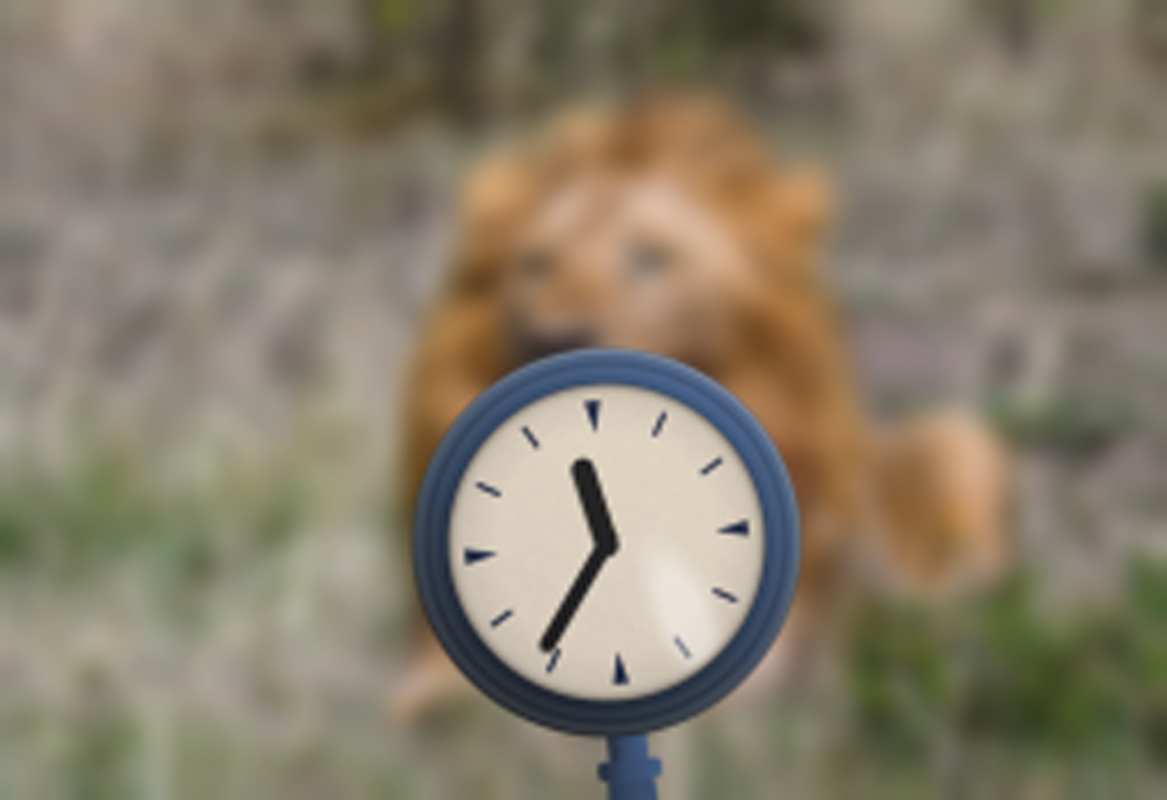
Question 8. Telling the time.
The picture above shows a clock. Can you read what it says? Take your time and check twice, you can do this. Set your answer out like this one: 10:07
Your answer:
11:36
